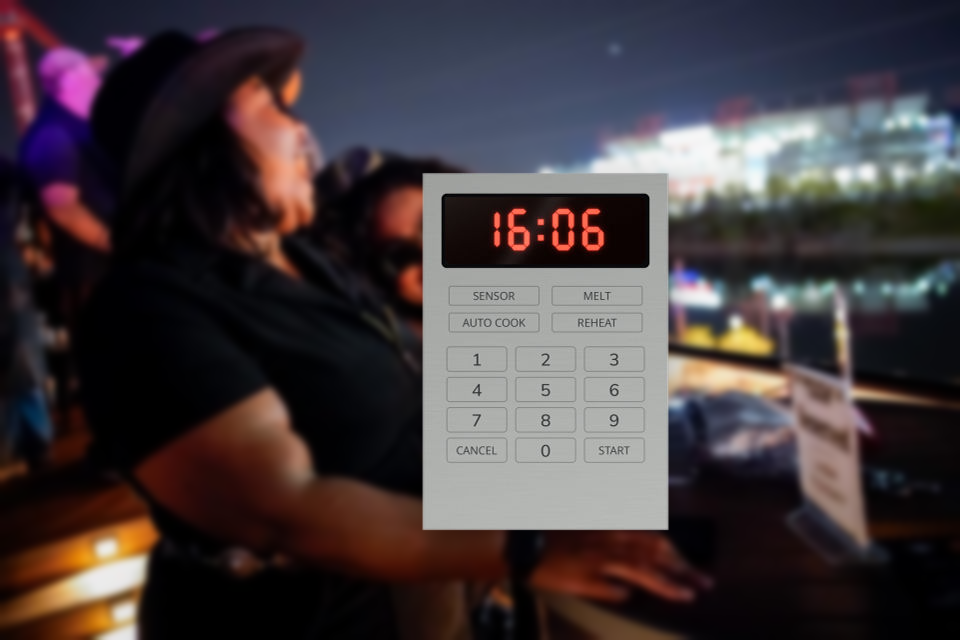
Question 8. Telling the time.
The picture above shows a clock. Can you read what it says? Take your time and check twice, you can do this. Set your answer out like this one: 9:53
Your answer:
16:06
